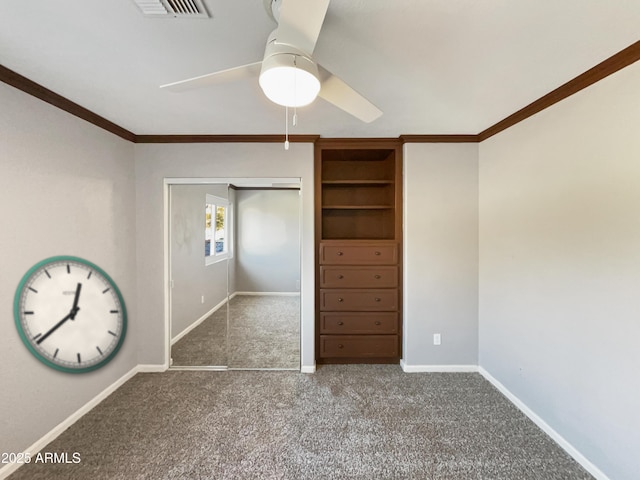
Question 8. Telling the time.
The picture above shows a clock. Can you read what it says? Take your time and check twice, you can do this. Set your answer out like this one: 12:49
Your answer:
12:39
